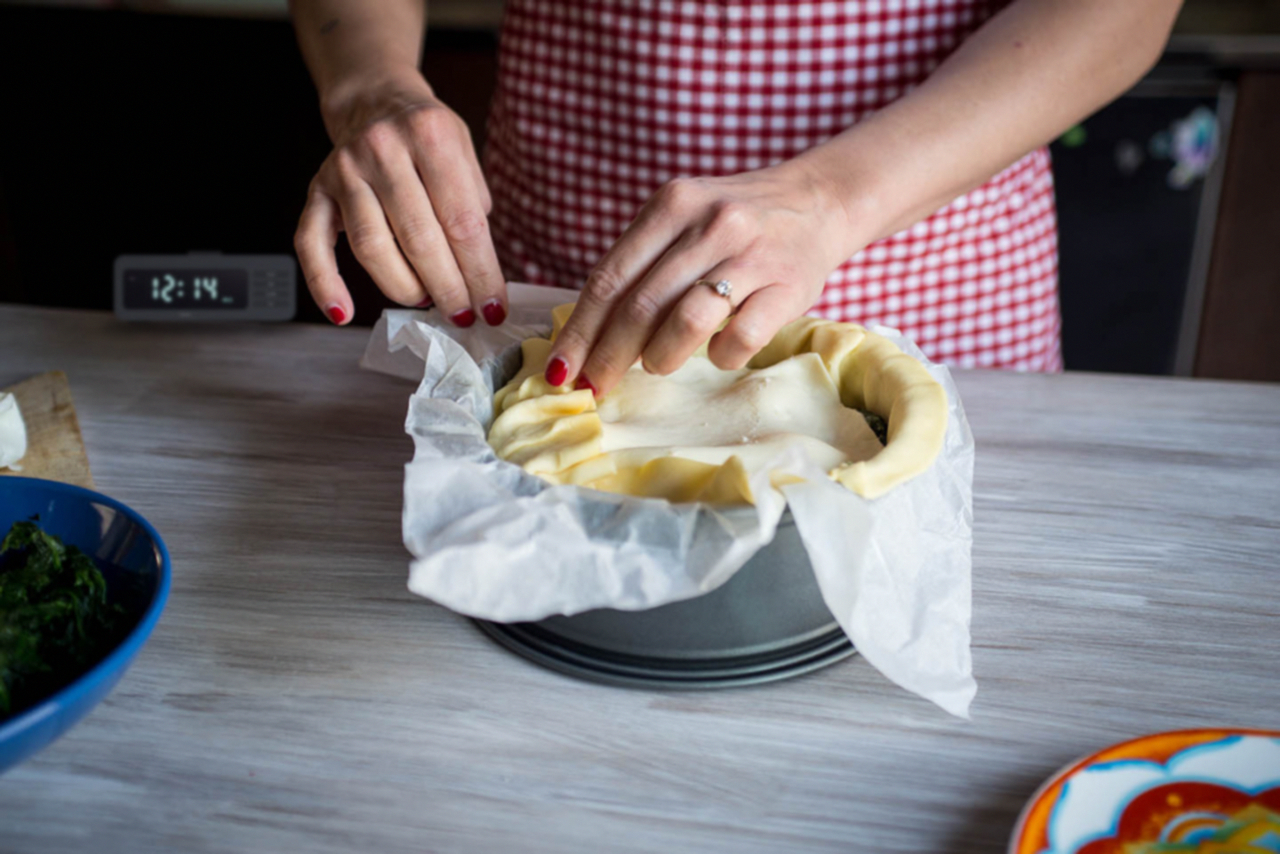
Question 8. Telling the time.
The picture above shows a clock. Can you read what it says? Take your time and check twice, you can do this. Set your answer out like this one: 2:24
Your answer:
12:14
